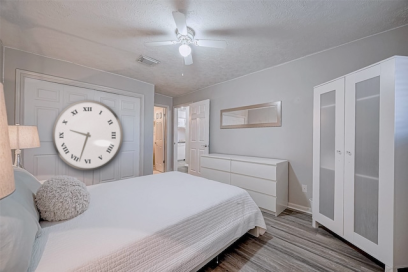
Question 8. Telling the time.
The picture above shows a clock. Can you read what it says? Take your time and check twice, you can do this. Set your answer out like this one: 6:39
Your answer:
9:33
